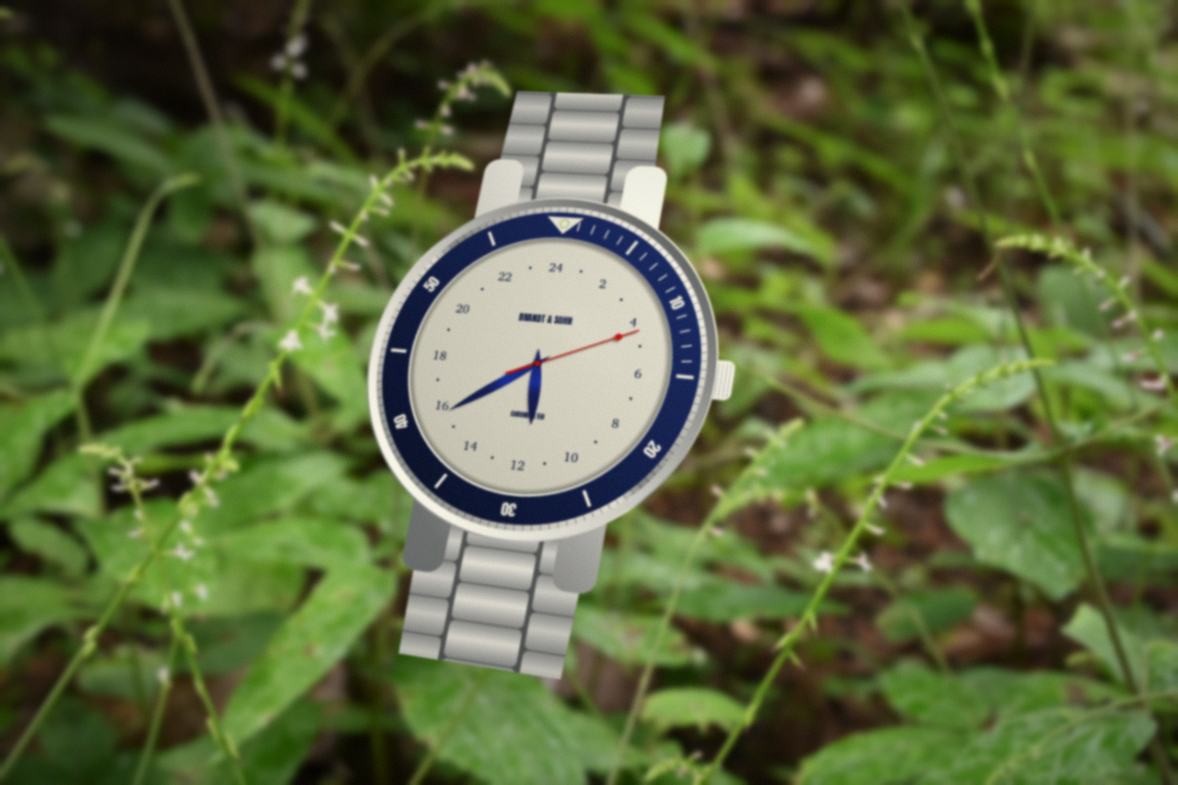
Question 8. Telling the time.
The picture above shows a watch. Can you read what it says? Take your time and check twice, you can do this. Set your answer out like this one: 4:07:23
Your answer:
11:39:11
